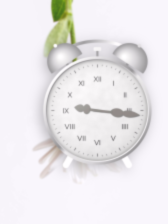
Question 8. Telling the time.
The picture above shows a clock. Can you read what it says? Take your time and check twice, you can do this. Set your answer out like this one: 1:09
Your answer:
9:16
